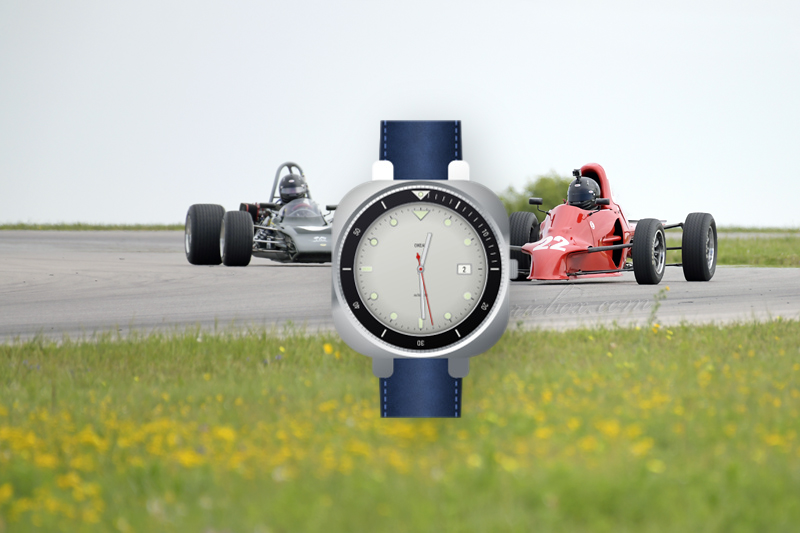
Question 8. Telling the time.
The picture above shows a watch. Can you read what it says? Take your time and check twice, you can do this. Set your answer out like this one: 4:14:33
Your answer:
12:29:28
